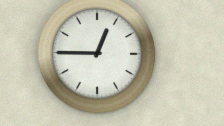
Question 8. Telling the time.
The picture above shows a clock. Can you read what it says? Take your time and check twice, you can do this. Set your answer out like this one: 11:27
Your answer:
12:45
